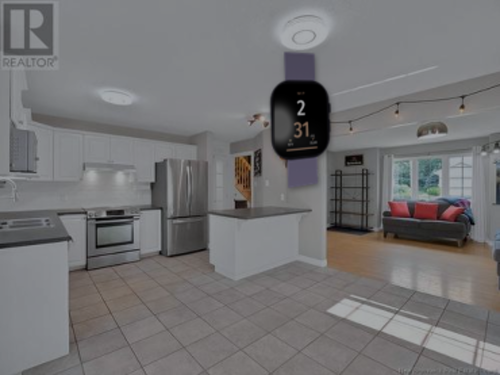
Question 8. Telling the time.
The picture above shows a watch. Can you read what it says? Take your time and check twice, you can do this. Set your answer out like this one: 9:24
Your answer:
2:31
